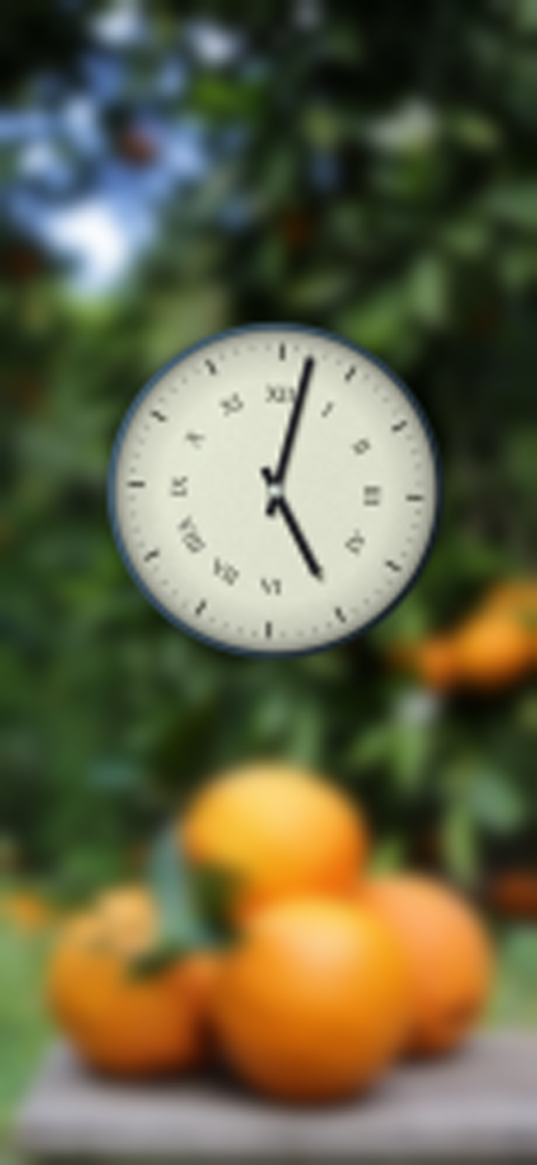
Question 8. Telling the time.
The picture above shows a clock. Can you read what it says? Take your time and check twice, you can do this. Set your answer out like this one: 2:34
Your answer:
5:02
